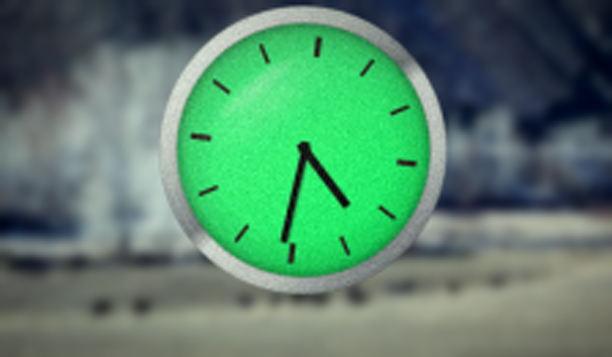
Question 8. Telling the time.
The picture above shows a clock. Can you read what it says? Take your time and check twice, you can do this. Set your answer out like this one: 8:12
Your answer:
4:31
